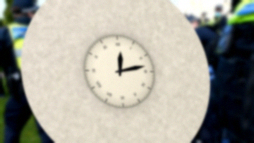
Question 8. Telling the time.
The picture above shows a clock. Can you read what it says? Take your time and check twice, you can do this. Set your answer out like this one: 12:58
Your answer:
12:13
